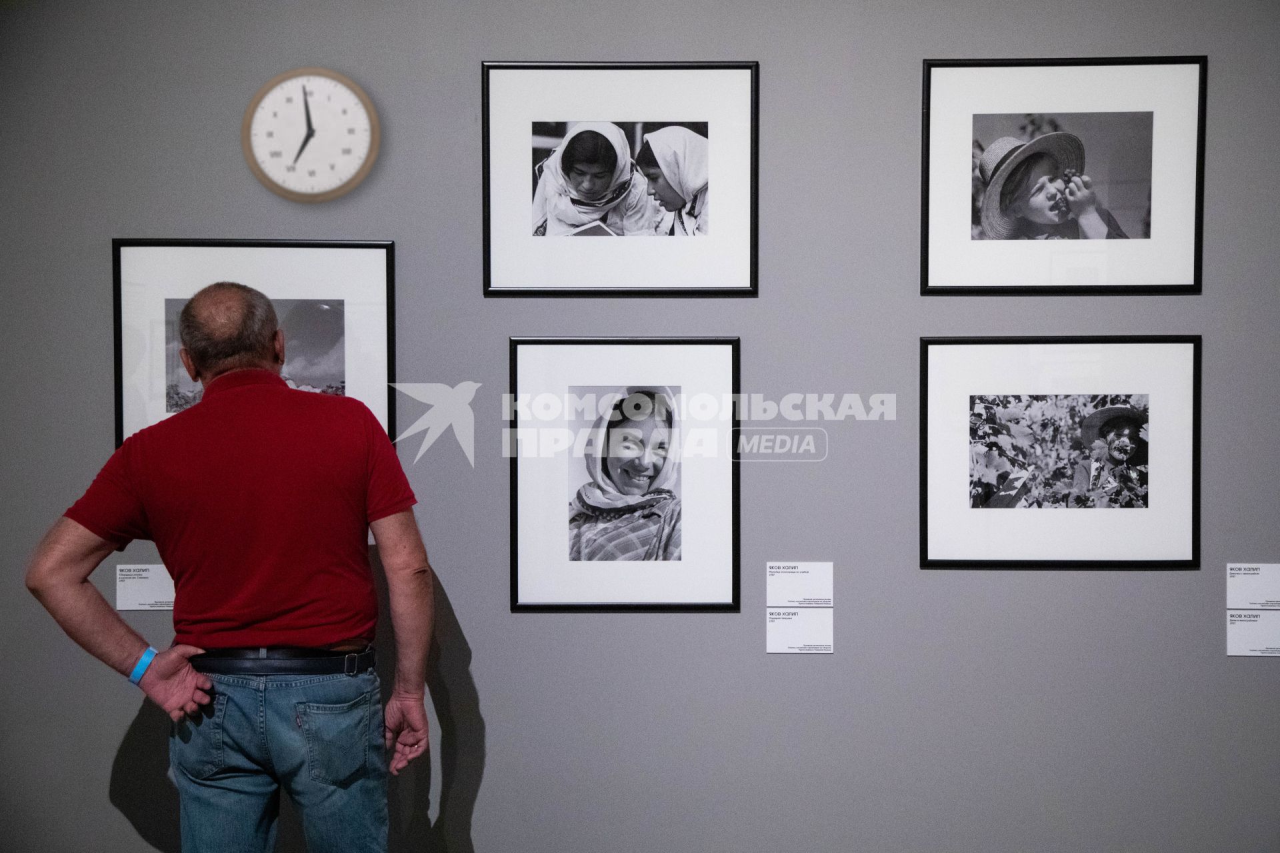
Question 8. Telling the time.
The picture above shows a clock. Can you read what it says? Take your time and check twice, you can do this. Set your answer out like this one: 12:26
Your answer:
6:59
